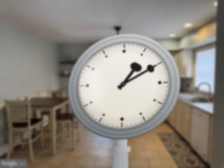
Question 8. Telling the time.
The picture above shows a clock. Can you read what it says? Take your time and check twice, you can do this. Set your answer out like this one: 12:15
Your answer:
1:10
